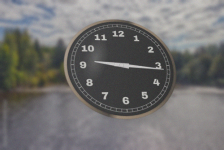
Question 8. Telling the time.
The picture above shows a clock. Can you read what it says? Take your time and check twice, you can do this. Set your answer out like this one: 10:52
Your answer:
9:16
